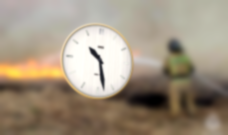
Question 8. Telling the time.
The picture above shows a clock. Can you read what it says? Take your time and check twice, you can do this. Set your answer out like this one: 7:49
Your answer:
10:28
